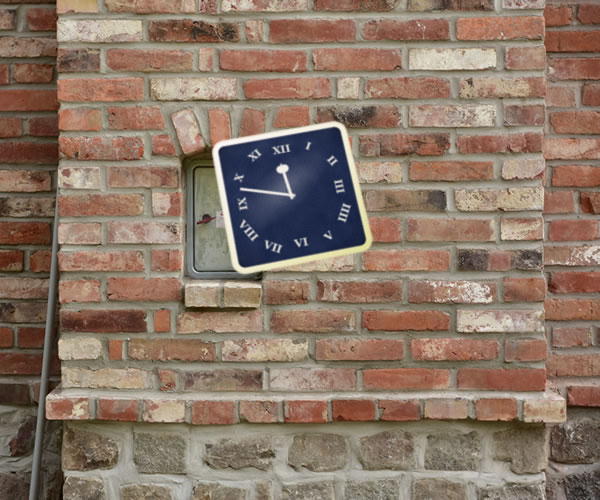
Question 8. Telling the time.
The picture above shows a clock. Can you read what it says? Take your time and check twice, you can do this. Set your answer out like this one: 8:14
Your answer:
11:48
